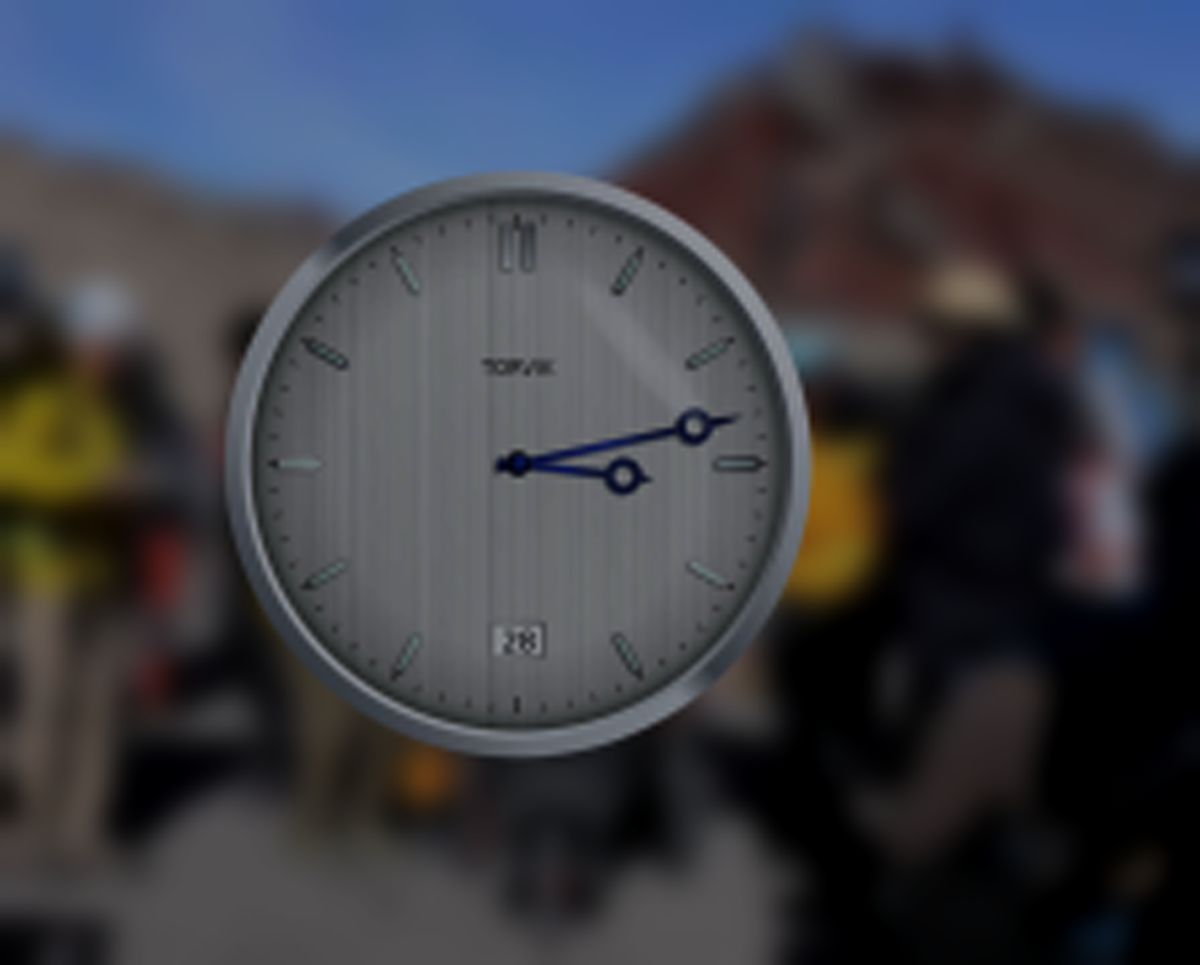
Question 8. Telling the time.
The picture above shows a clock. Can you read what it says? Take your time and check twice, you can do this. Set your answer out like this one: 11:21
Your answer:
3:13
